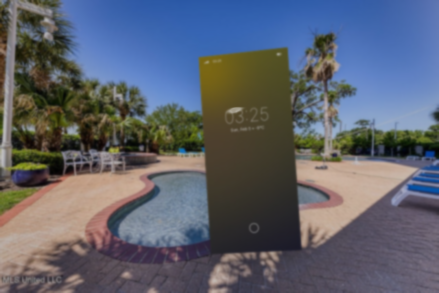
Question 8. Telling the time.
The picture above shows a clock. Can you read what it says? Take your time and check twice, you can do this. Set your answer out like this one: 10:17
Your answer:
3:25
